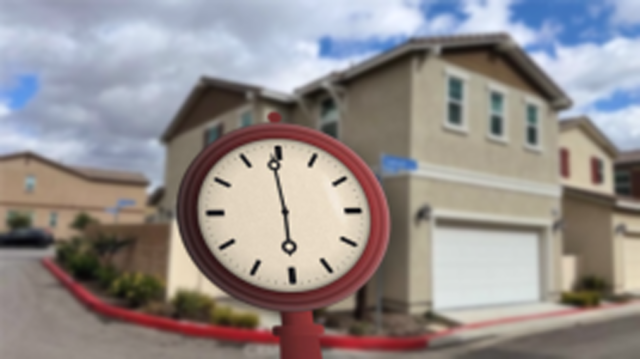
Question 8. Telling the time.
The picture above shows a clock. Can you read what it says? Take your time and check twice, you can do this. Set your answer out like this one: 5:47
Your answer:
5:59
